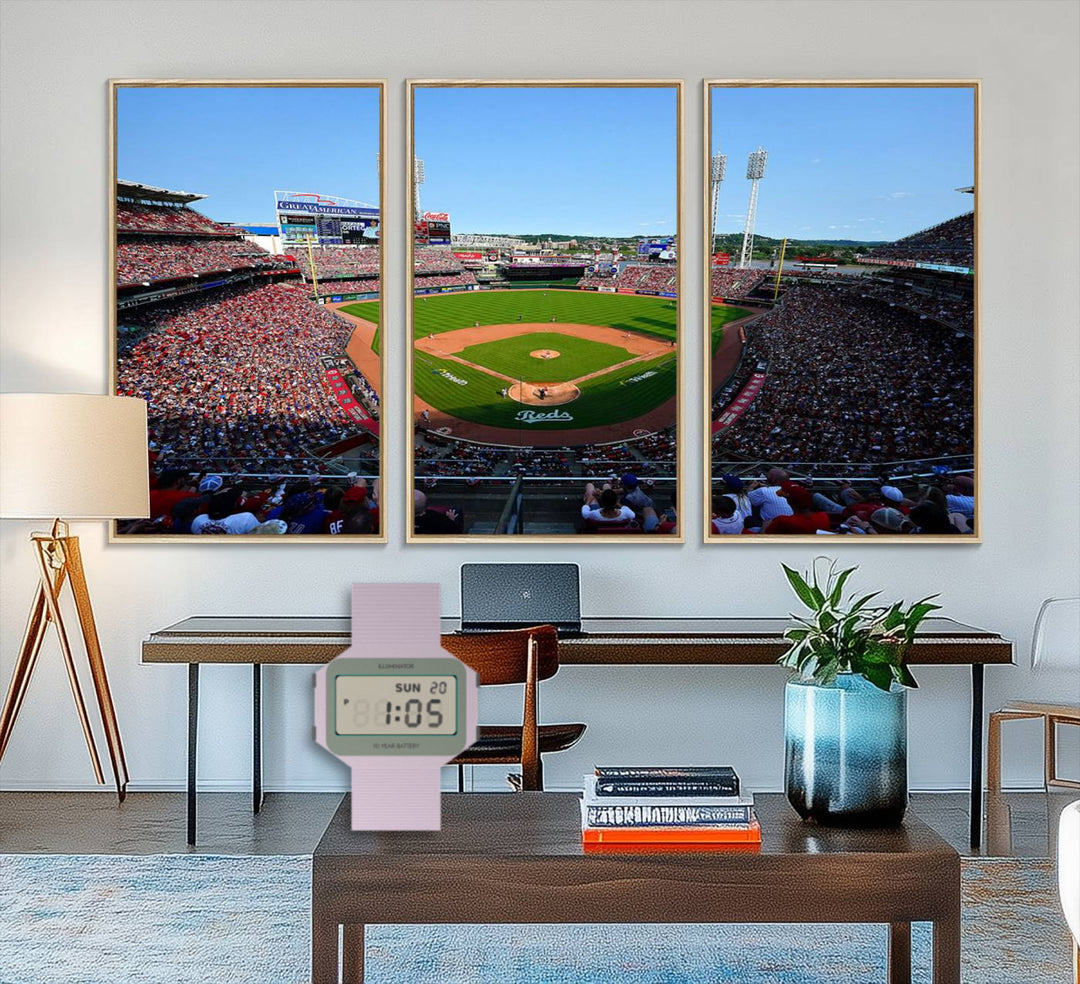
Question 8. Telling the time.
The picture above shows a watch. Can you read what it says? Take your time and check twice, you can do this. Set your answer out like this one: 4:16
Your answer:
1:05
